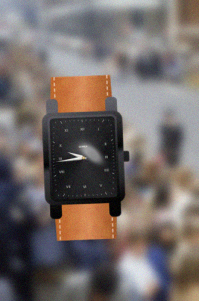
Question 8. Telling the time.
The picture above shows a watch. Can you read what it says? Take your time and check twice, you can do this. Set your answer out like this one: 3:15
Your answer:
9:44
